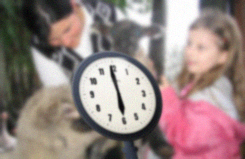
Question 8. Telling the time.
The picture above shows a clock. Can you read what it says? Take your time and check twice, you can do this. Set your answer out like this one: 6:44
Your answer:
5:59
